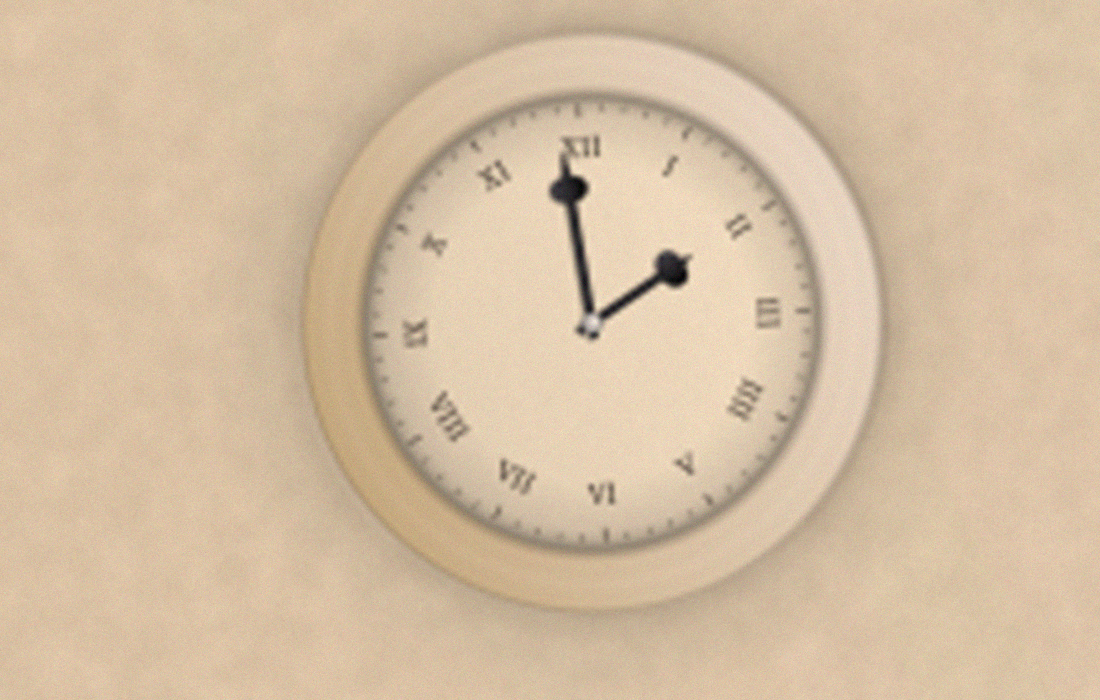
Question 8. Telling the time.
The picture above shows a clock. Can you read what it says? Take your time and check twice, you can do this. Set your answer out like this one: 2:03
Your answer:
1:59
